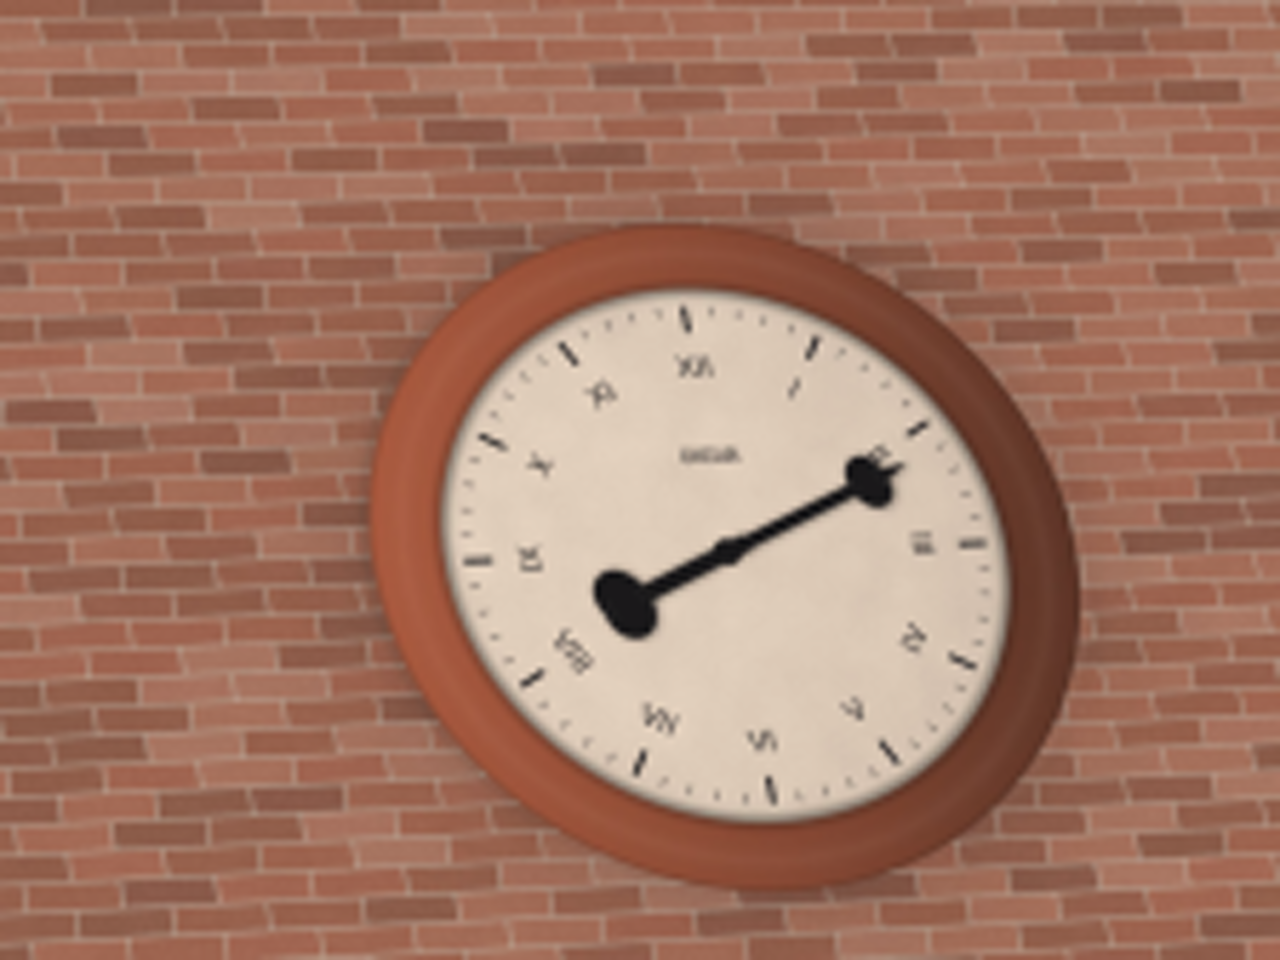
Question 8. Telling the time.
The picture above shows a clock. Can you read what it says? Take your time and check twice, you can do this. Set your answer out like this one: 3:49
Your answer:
8:11
